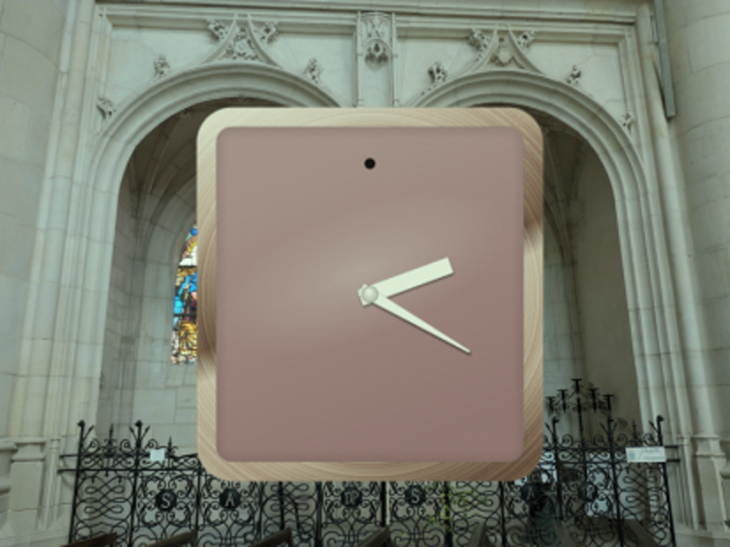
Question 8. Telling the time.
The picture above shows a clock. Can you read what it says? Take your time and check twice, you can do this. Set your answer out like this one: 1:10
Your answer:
2:20
